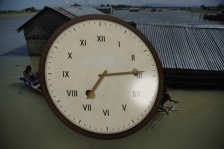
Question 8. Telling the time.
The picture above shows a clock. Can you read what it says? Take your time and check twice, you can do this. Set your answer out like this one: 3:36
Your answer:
7:14
